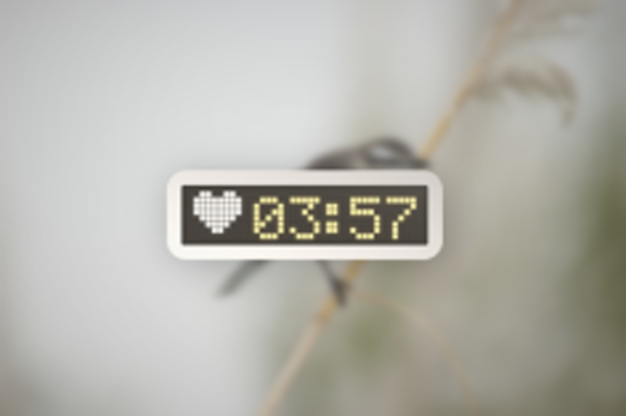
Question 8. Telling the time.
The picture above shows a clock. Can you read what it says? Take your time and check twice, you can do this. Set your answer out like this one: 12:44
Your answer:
3:57
